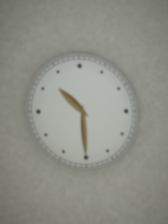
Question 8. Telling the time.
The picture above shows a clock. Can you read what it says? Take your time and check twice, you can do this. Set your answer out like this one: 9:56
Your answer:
10:30
